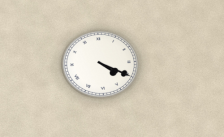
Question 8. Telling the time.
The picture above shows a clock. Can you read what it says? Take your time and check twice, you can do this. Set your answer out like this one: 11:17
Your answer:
4:20
